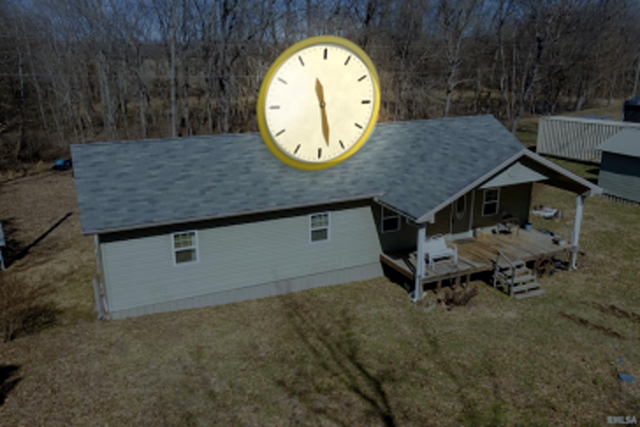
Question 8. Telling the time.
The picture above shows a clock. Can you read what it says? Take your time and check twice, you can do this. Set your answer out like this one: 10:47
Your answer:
11:28
